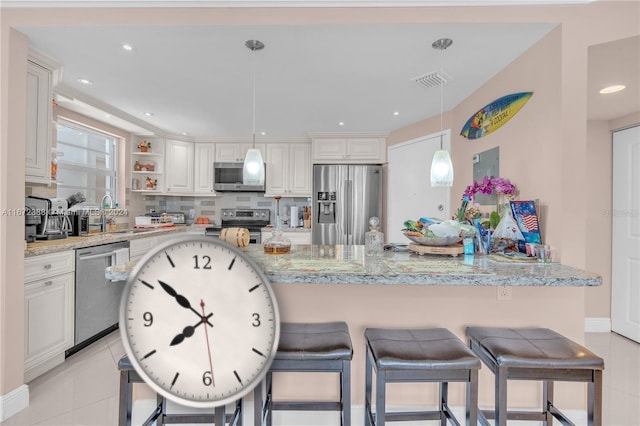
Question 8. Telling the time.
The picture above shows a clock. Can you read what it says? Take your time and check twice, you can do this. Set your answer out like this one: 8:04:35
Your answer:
7:51:29
